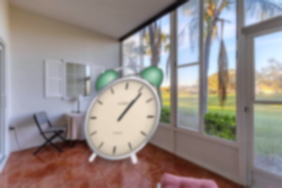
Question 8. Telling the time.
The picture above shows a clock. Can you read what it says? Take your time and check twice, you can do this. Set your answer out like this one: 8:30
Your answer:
1:06
